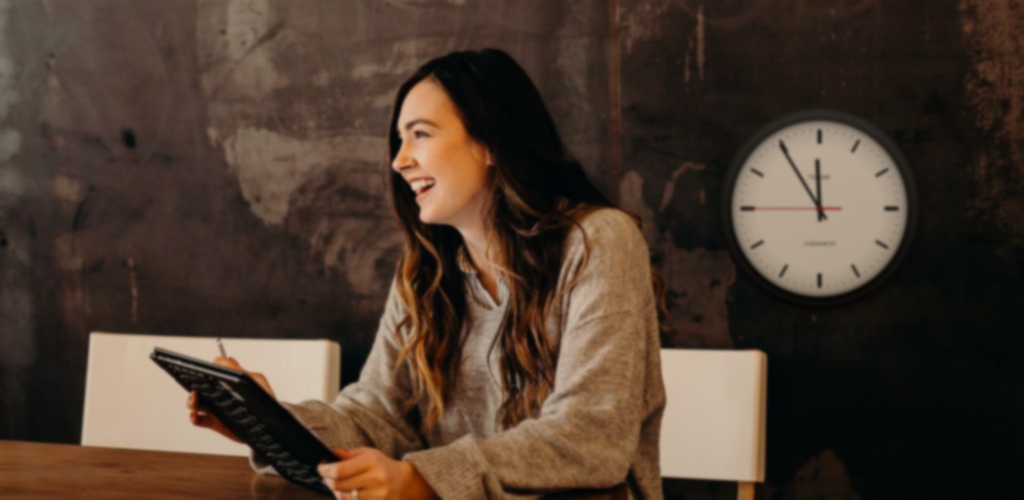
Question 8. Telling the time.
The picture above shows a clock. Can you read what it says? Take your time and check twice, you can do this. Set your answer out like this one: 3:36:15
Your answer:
11:54:45
